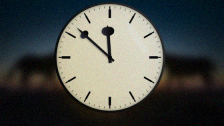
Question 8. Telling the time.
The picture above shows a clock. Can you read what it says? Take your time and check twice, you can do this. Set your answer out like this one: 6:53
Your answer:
11:52
